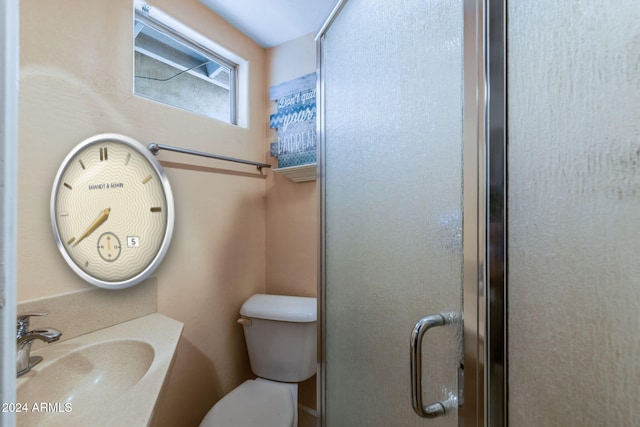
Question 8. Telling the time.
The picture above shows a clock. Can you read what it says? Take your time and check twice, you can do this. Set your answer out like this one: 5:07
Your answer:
7:39
